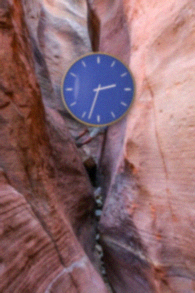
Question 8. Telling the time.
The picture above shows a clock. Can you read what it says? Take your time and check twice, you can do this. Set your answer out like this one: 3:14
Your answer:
2:33
